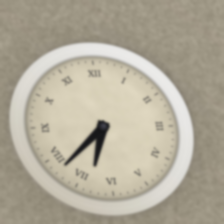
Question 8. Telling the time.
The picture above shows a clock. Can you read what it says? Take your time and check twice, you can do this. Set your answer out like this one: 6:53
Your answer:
6:38
